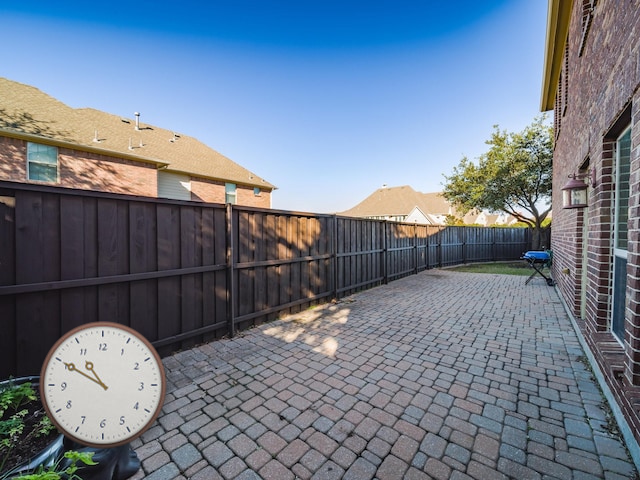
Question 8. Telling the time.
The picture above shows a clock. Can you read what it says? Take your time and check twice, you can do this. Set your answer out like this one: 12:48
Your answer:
10:50
